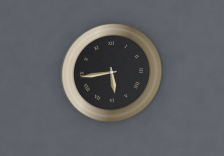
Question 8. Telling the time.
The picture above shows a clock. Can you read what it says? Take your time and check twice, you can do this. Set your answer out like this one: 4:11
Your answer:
5:44
